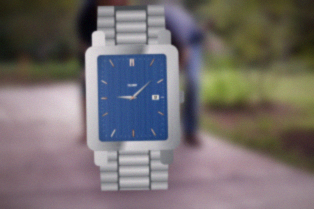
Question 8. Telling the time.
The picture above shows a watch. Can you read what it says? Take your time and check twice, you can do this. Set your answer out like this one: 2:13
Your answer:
9:08
